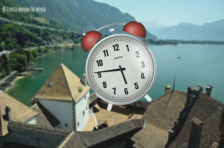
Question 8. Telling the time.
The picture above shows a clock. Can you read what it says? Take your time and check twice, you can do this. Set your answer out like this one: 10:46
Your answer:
5:46
